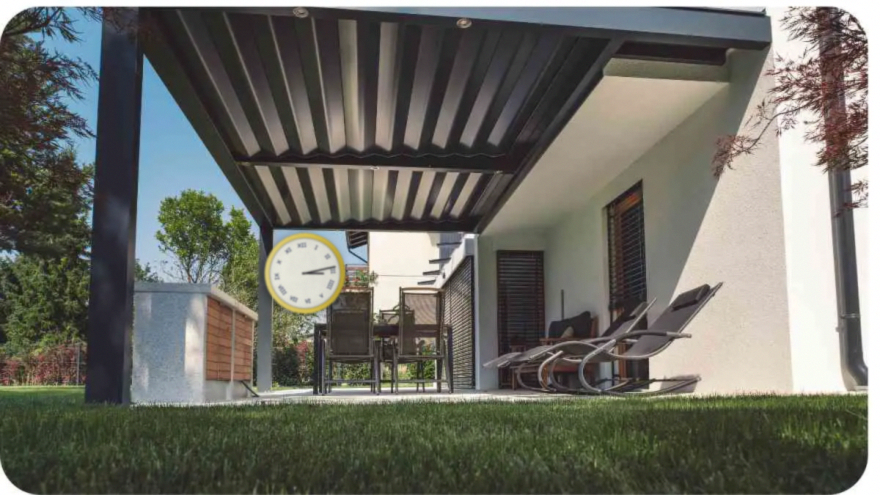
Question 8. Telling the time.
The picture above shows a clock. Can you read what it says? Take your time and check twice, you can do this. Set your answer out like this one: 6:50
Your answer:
3:14
